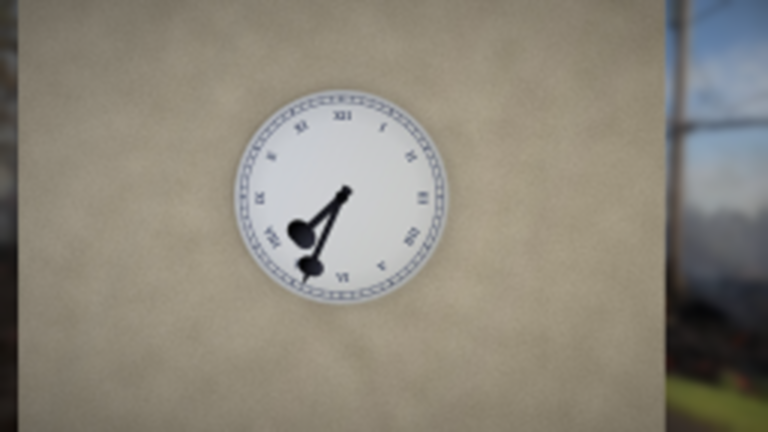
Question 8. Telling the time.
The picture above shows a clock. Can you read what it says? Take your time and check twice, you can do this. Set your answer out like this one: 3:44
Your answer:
7:34
